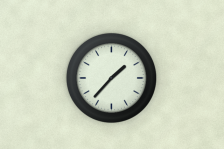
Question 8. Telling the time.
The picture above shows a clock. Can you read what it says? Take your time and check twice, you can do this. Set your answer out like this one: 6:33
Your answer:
1:37
